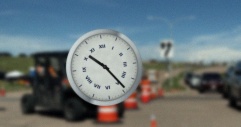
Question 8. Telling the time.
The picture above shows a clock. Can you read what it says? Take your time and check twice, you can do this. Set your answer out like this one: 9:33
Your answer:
10:24
